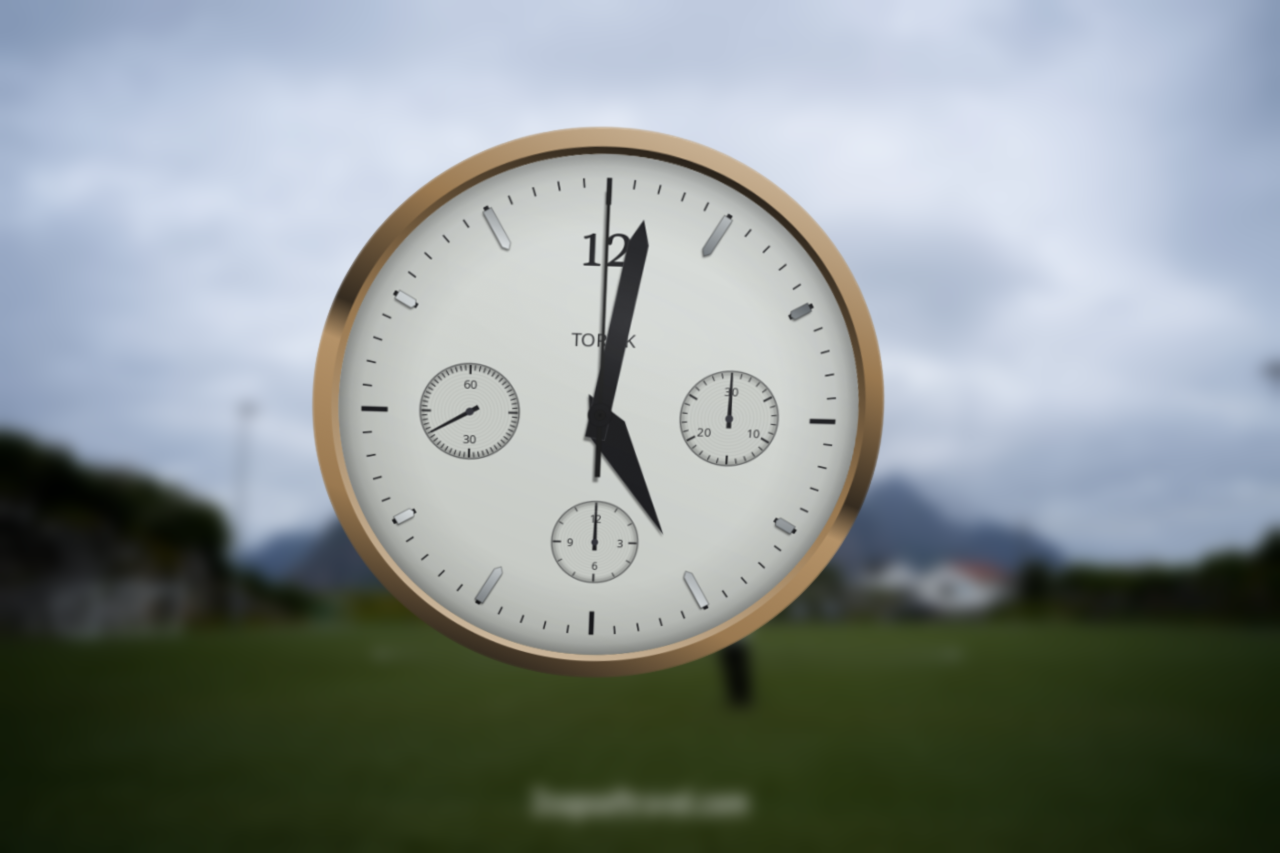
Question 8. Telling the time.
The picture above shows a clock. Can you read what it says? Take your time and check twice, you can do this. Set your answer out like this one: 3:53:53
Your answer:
5:01:40
